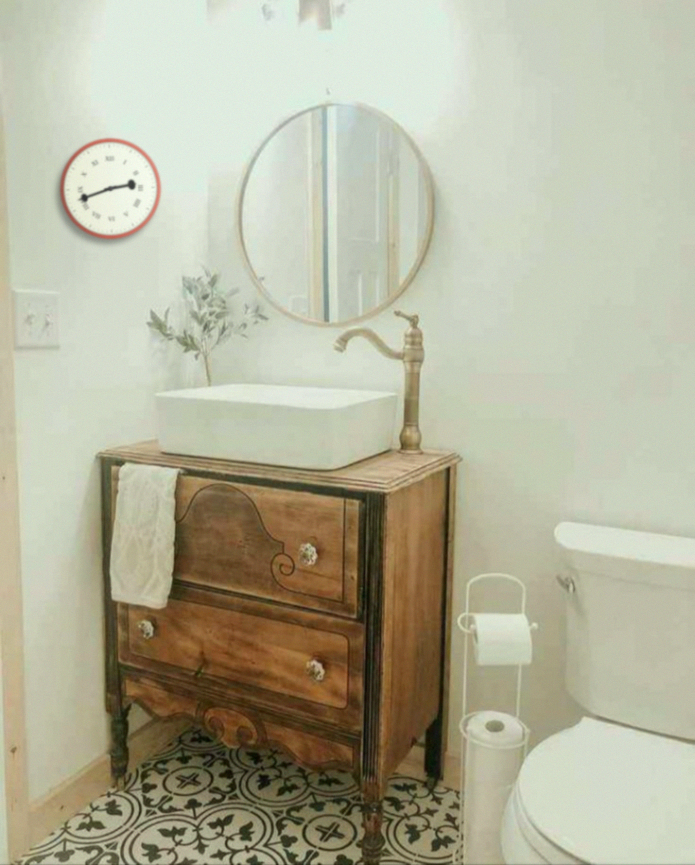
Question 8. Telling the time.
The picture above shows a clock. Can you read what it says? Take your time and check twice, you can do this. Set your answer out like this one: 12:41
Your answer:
2:42
